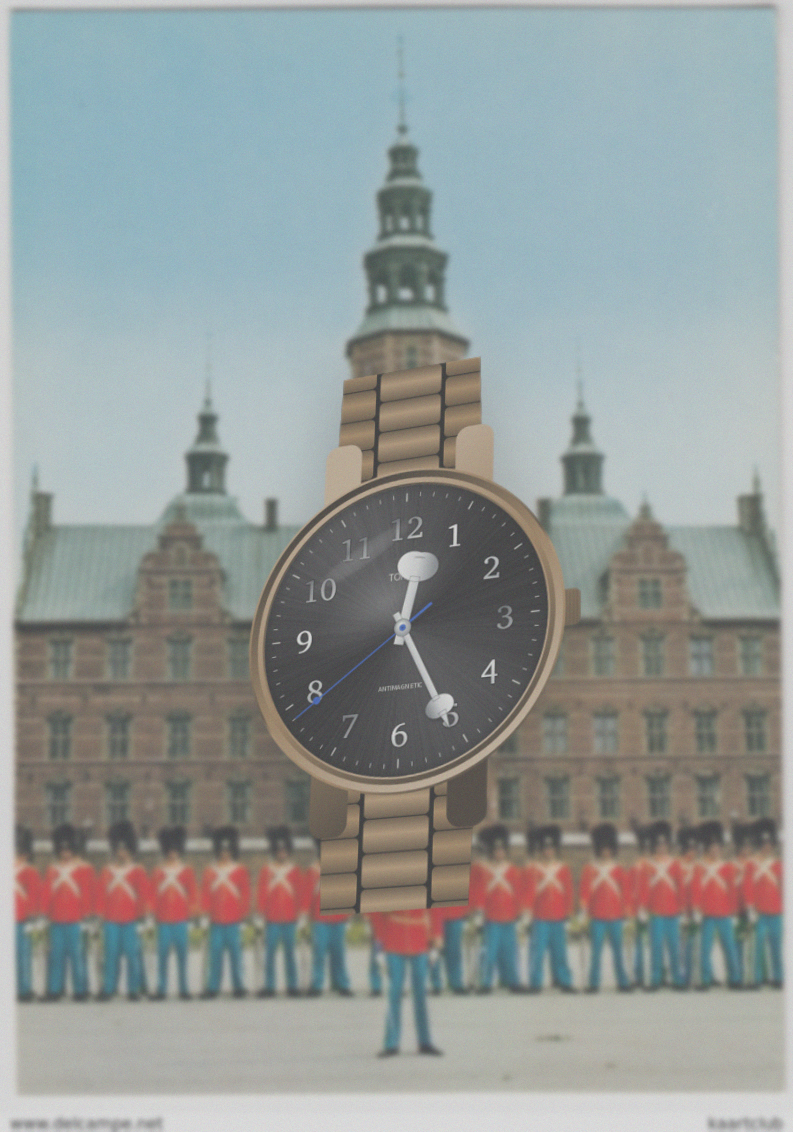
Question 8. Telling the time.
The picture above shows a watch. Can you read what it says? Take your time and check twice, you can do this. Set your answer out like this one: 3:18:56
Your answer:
12:25:39
